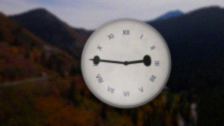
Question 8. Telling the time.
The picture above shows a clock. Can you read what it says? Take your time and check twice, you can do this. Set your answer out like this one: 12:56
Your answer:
2:46
